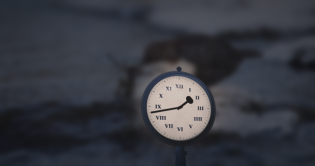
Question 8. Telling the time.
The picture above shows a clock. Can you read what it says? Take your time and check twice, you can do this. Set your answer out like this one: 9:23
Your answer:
1:43
